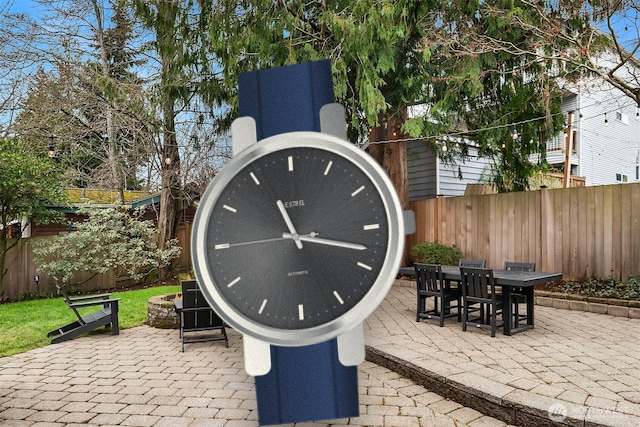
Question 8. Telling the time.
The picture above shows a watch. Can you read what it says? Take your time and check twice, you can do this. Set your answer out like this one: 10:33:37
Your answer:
11:17:45
